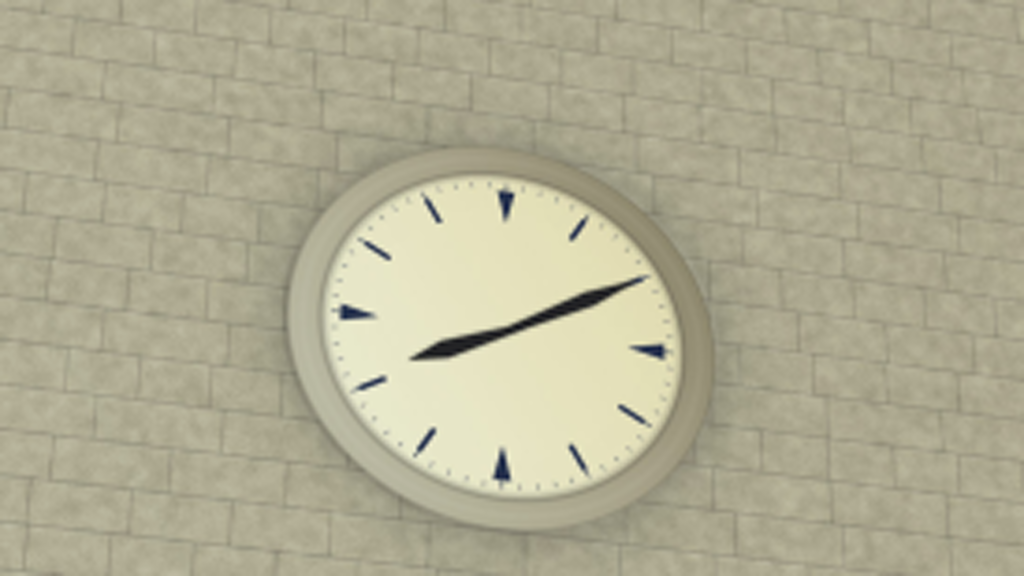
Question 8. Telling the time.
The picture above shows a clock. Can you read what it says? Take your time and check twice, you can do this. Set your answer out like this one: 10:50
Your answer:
8:10
